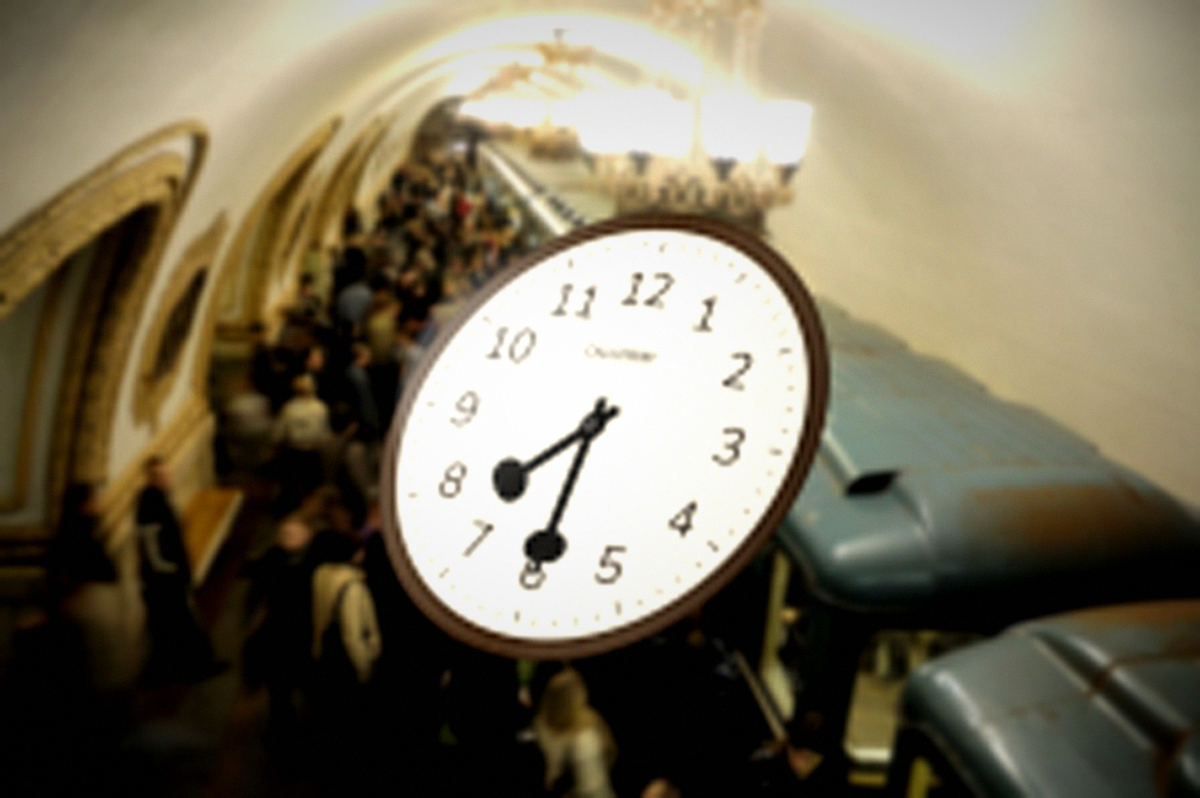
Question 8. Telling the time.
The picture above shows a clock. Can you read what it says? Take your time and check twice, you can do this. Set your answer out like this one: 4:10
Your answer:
7:30
